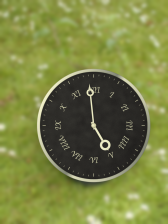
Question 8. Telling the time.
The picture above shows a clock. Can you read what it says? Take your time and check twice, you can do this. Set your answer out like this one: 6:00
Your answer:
4:59
